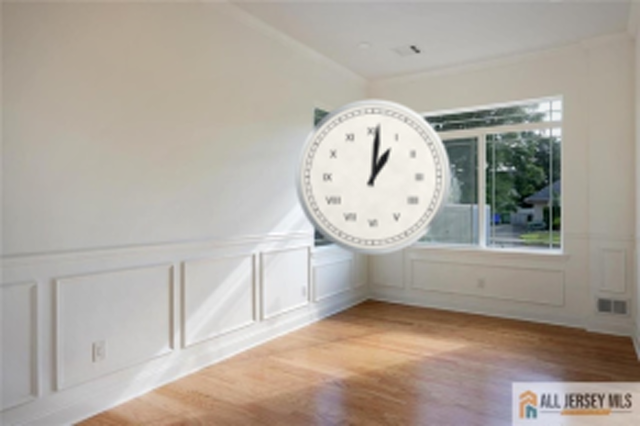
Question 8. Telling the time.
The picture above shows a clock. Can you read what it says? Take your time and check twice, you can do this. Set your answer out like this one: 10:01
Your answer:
1:01
